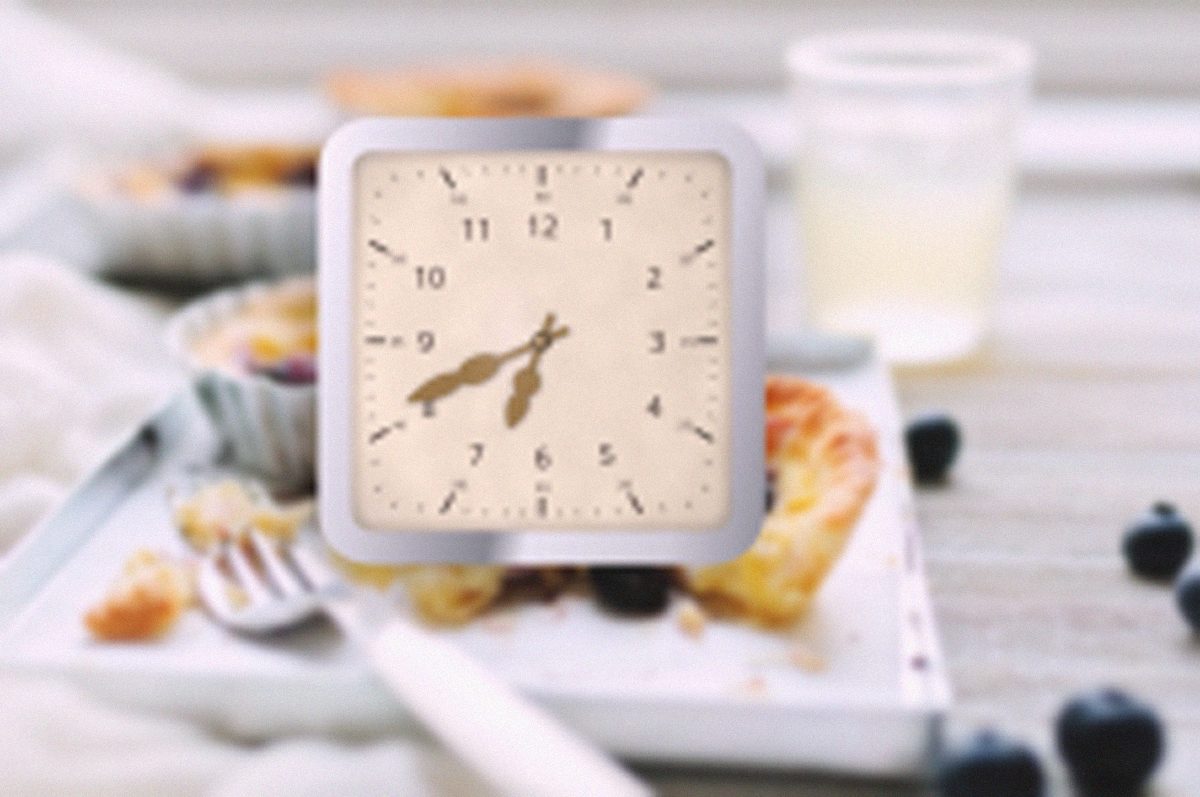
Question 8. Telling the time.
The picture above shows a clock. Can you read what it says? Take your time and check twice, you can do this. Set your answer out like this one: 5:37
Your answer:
6:41
